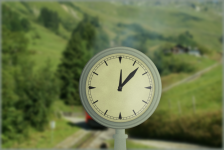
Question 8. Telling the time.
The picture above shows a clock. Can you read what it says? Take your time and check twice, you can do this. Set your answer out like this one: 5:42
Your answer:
12:07
